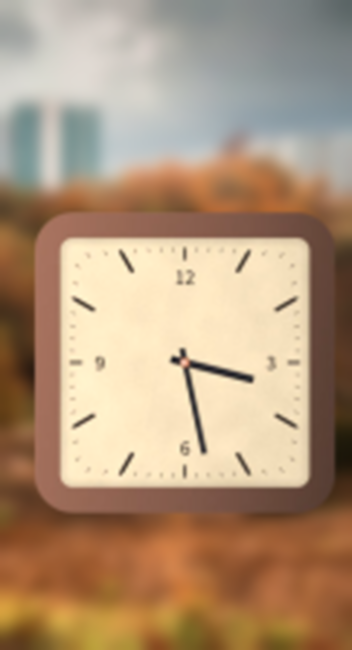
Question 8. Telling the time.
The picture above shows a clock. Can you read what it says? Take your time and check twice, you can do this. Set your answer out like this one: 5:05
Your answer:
3:28
